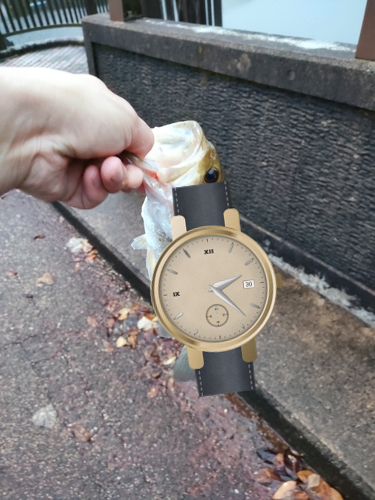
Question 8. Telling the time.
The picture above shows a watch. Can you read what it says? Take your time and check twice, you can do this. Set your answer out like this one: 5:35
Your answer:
2:23
